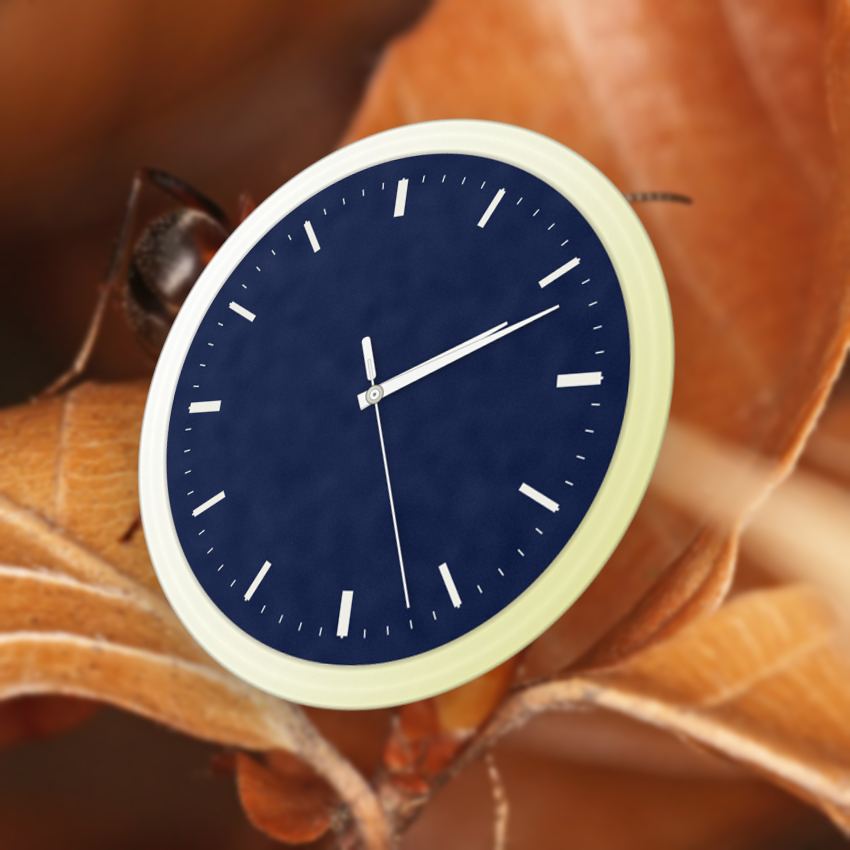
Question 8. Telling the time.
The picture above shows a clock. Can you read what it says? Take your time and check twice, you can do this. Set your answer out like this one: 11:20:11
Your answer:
2:11:27
